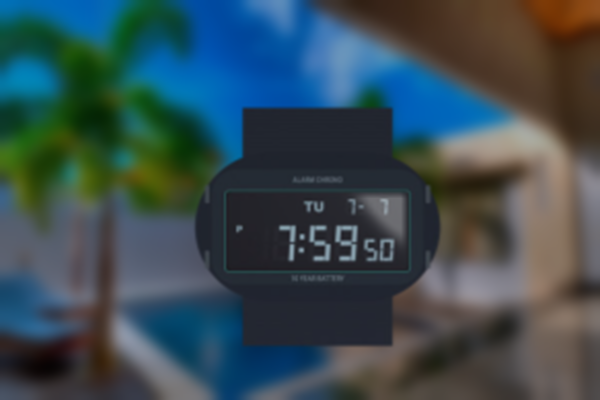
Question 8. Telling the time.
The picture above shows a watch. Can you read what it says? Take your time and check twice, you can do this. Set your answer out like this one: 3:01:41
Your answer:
7:59:50
